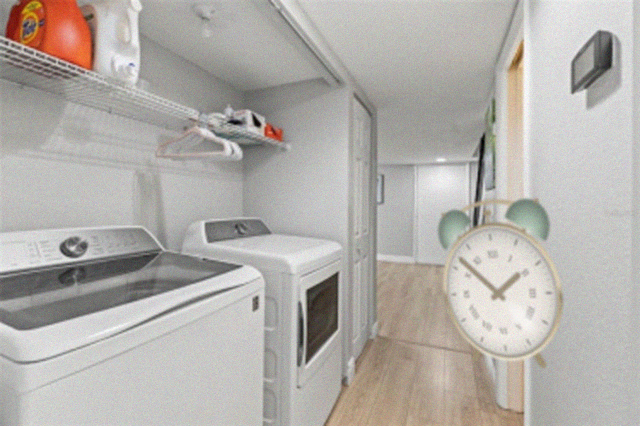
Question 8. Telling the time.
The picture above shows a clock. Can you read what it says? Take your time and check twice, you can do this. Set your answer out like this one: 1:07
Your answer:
1:52
